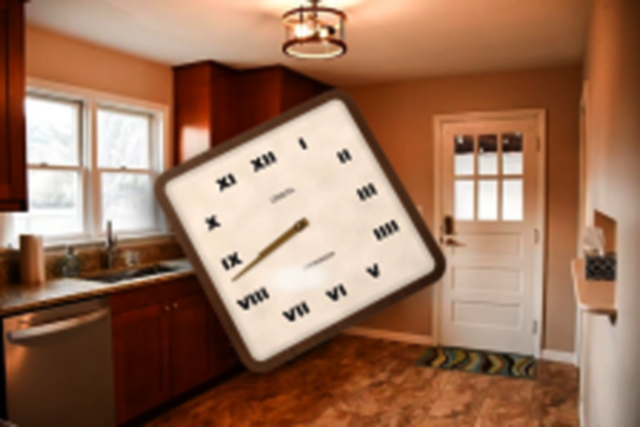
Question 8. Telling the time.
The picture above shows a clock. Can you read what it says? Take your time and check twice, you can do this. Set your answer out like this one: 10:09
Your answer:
8:43
